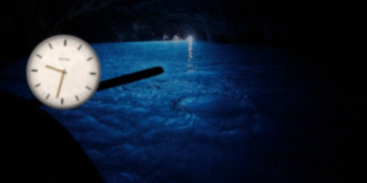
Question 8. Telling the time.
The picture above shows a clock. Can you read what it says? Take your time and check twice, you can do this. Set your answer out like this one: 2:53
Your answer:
9:32
